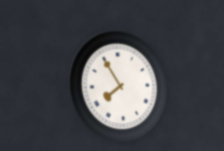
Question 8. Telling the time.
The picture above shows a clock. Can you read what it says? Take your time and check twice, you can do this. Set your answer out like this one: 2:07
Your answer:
7:55
